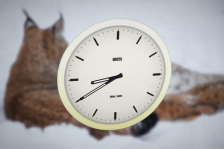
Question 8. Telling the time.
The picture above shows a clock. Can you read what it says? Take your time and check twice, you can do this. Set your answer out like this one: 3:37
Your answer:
8:40
